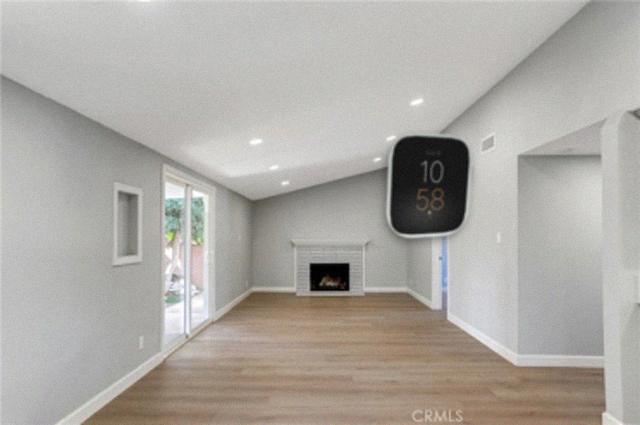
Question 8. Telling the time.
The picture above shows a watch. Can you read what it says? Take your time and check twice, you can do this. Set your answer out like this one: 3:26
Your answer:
10:58
